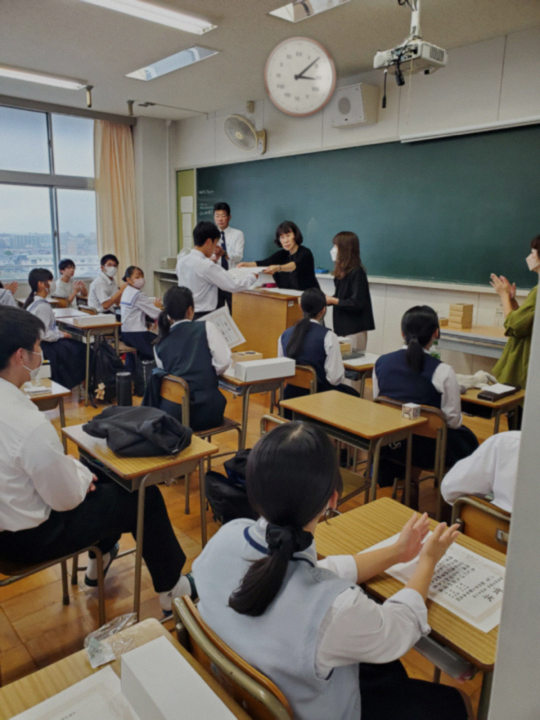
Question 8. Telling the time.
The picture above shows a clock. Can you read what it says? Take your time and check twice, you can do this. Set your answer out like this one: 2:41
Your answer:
3:08
